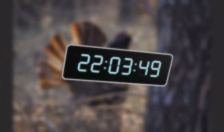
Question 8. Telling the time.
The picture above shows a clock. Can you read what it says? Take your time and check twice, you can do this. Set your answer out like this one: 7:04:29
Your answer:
22:03:49
